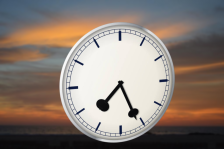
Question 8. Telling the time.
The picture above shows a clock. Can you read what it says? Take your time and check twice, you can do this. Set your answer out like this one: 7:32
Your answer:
7:26
